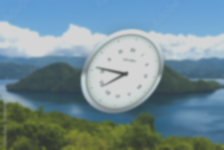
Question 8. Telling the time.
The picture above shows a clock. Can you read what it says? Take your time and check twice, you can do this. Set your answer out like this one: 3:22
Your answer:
7:46
